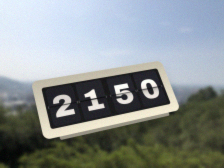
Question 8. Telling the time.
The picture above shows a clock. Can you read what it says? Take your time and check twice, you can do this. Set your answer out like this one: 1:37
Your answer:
21:50
